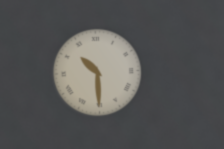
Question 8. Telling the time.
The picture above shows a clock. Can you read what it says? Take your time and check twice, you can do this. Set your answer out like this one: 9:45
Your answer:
10:30
